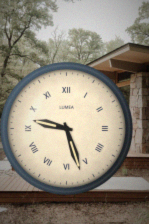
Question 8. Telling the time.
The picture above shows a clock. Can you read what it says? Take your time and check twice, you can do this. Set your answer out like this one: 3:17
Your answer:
9:27
